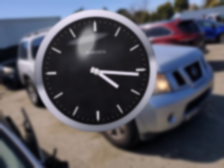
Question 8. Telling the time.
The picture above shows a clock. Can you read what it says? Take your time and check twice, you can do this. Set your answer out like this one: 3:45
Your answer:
4:16
